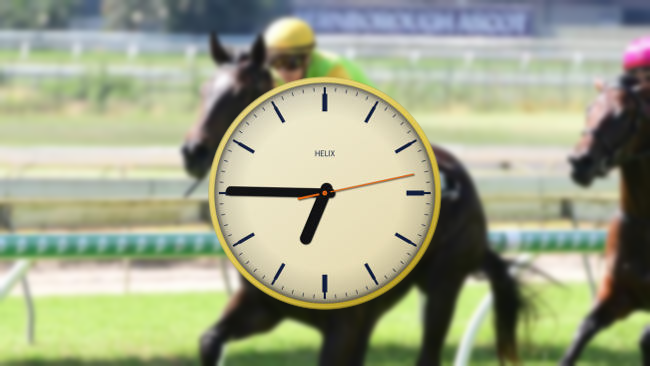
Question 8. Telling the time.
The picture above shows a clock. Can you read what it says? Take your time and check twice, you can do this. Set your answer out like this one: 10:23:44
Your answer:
6:45:13
